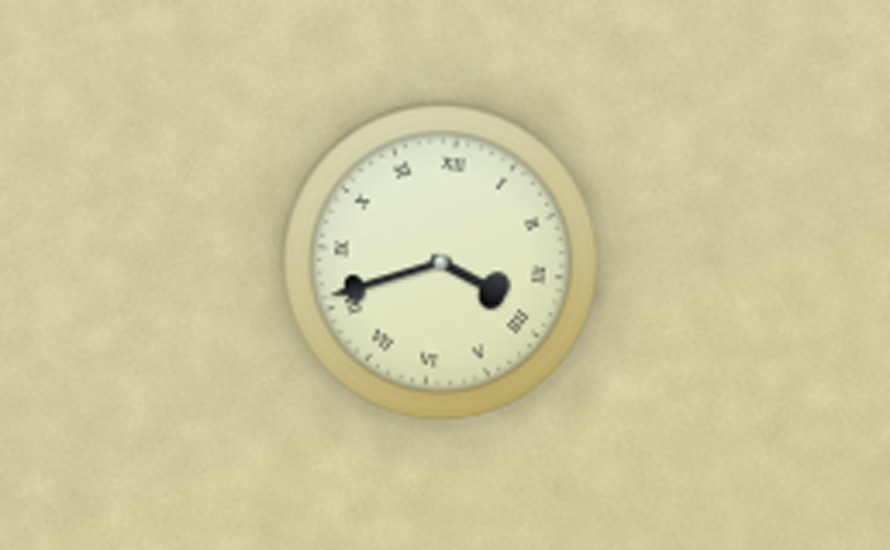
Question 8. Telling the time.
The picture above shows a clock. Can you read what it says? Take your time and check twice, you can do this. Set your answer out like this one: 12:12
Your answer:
3:41
